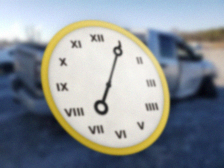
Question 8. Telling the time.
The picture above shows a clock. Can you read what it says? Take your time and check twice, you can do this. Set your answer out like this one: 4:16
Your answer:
7:05
